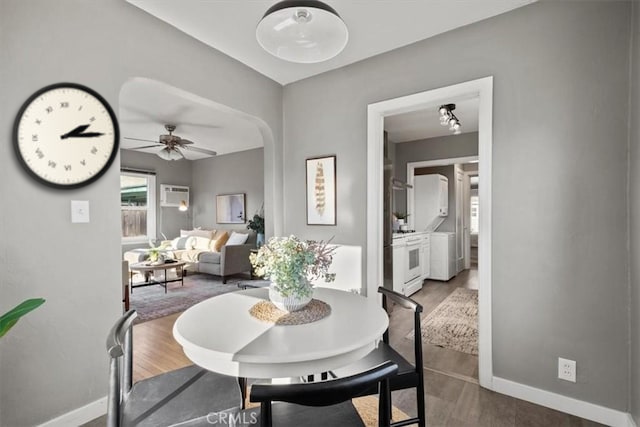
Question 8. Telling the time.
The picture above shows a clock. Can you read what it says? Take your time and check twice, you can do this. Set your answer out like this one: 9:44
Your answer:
2:15
